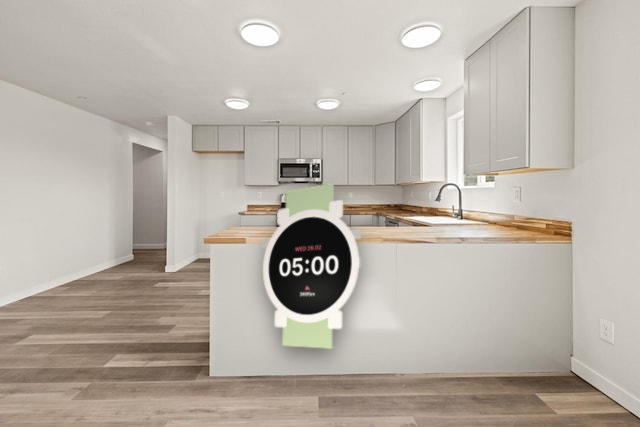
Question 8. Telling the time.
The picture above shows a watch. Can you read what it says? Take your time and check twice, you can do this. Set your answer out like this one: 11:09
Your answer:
5:00
